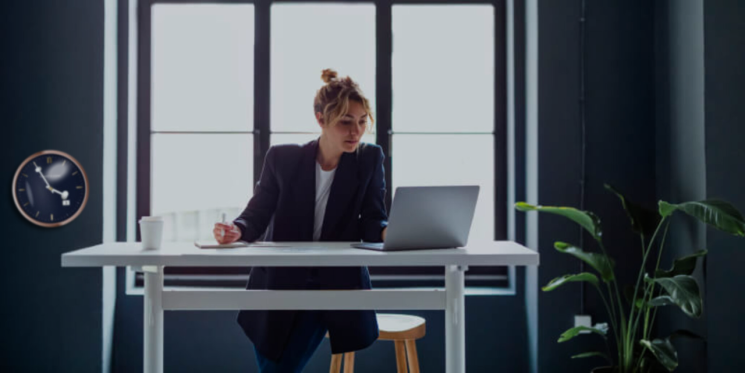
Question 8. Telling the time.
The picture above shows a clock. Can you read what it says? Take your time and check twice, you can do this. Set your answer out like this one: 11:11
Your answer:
3:55
